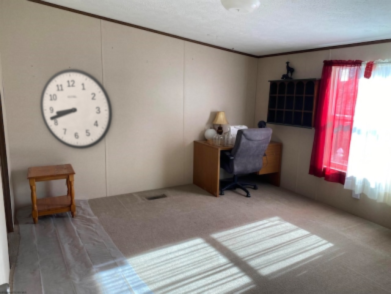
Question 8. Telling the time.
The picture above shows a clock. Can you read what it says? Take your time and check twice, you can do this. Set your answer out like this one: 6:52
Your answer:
8:42
